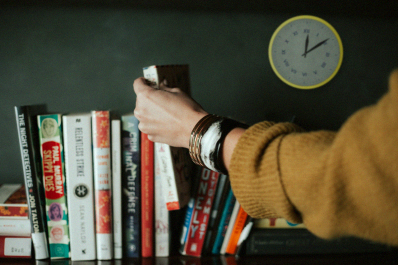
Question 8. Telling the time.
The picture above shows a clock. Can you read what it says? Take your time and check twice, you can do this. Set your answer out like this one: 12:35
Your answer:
12:09
